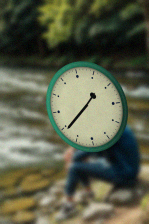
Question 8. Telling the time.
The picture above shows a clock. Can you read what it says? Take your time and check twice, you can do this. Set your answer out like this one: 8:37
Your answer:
1:39
